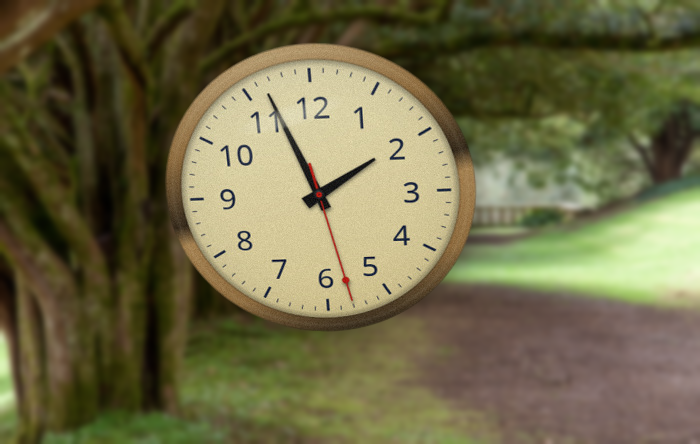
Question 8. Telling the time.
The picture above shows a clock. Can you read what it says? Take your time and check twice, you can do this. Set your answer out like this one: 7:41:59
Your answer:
1:56:28
